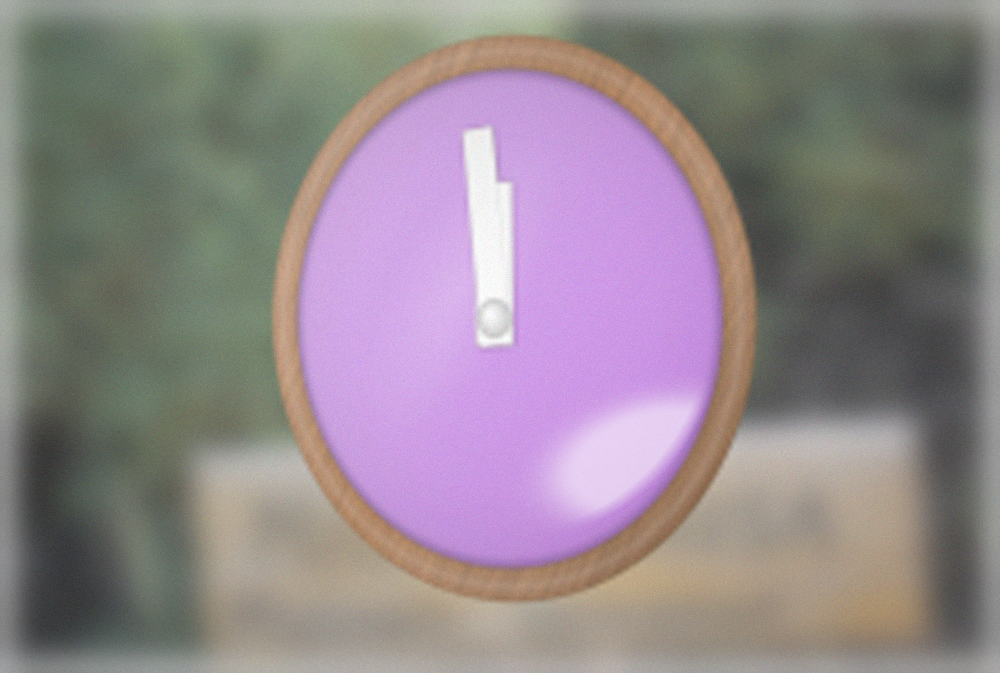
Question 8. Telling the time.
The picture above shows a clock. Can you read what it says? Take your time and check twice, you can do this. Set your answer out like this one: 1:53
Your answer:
11:59
